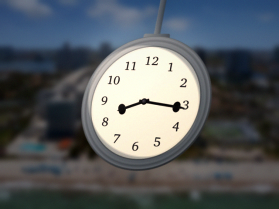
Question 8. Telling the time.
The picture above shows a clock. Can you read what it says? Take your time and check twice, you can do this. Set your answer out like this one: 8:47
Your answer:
8:16
